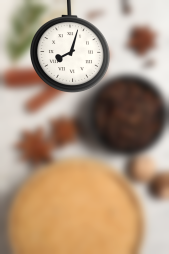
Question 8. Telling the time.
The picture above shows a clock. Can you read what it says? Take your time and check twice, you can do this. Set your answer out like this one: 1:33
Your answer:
8:03
